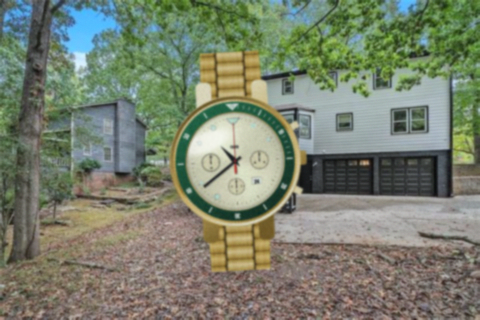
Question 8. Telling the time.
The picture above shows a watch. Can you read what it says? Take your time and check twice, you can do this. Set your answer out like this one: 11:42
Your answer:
10:39
